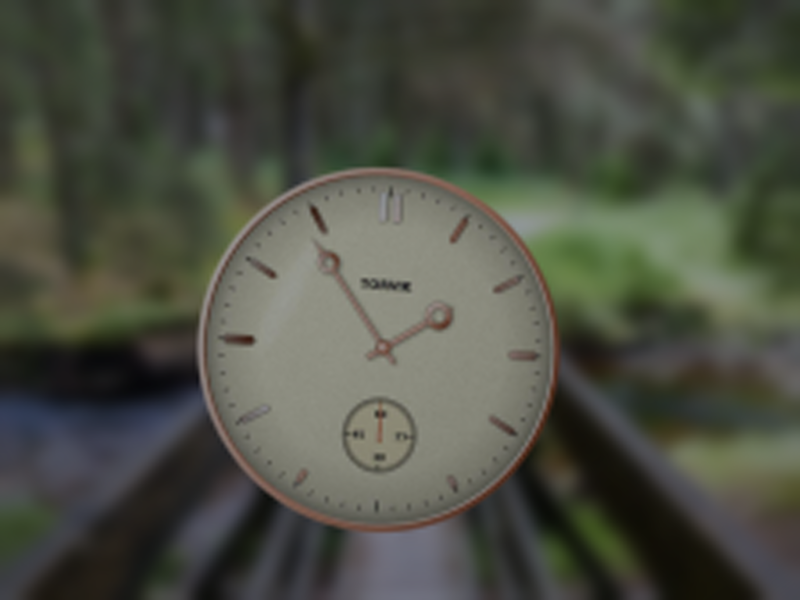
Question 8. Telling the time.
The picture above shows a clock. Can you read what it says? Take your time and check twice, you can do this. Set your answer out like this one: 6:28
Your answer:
1:54
